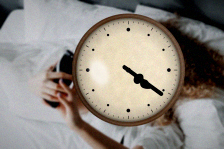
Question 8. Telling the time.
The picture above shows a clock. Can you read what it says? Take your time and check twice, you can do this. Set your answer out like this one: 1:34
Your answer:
4:21
